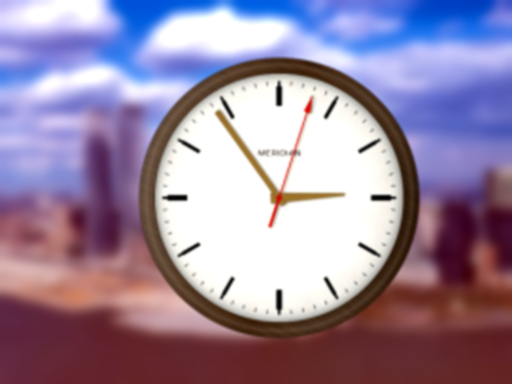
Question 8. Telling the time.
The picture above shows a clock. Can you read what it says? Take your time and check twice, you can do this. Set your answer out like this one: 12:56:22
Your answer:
2:54:03
